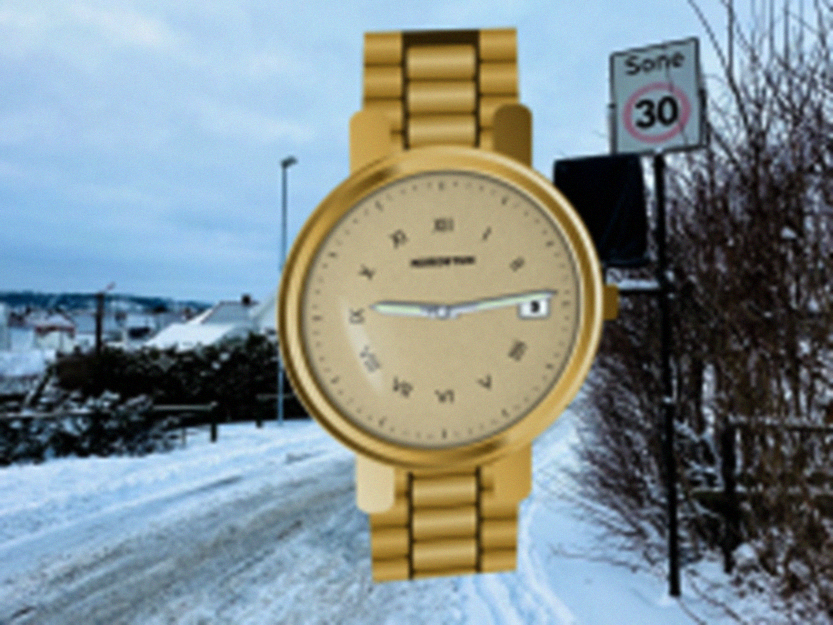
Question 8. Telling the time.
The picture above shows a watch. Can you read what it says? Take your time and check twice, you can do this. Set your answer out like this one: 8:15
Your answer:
9:14
